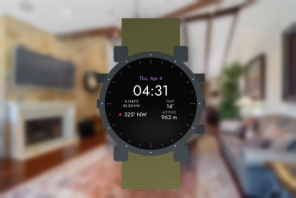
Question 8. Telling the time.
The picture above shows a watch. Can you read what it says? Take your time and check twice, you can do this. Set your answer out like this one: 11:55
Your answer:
4:31
